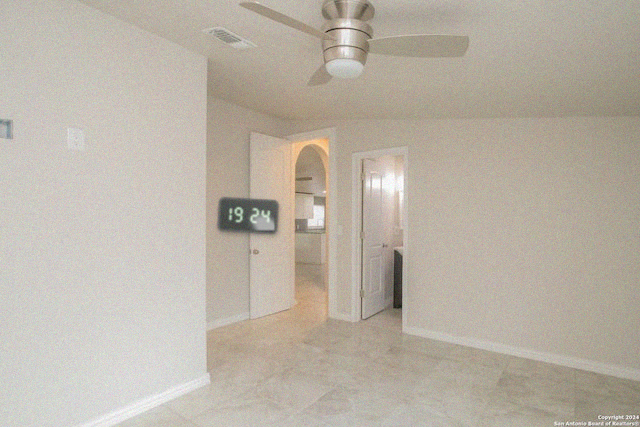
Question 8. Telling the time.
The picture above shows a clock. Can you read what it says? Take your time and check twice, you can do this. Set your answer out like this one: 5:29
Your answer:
19:24
